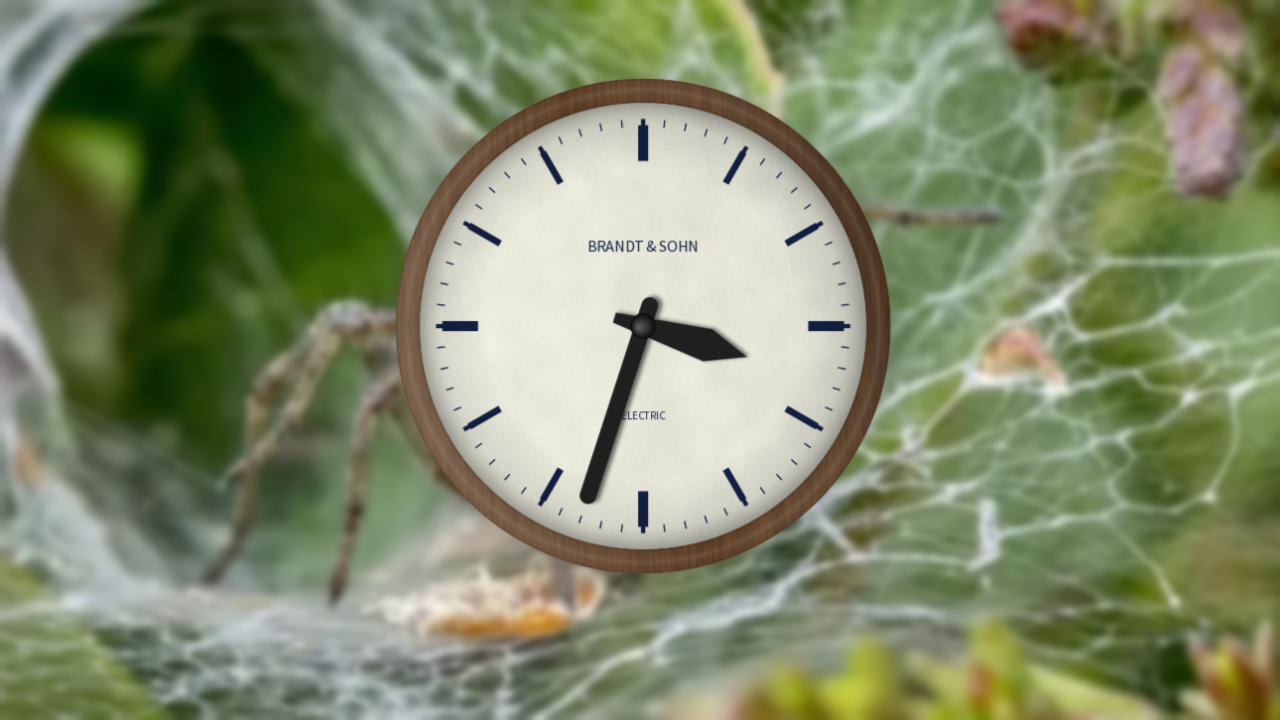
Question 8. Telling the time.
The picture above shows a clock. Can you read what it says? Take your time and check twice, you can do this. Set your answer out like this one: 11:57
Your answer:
3:33
